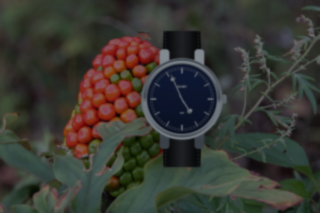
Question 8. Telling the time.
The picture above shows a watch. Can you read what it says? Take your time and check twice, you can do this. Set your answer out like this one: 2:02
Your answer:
4:56
